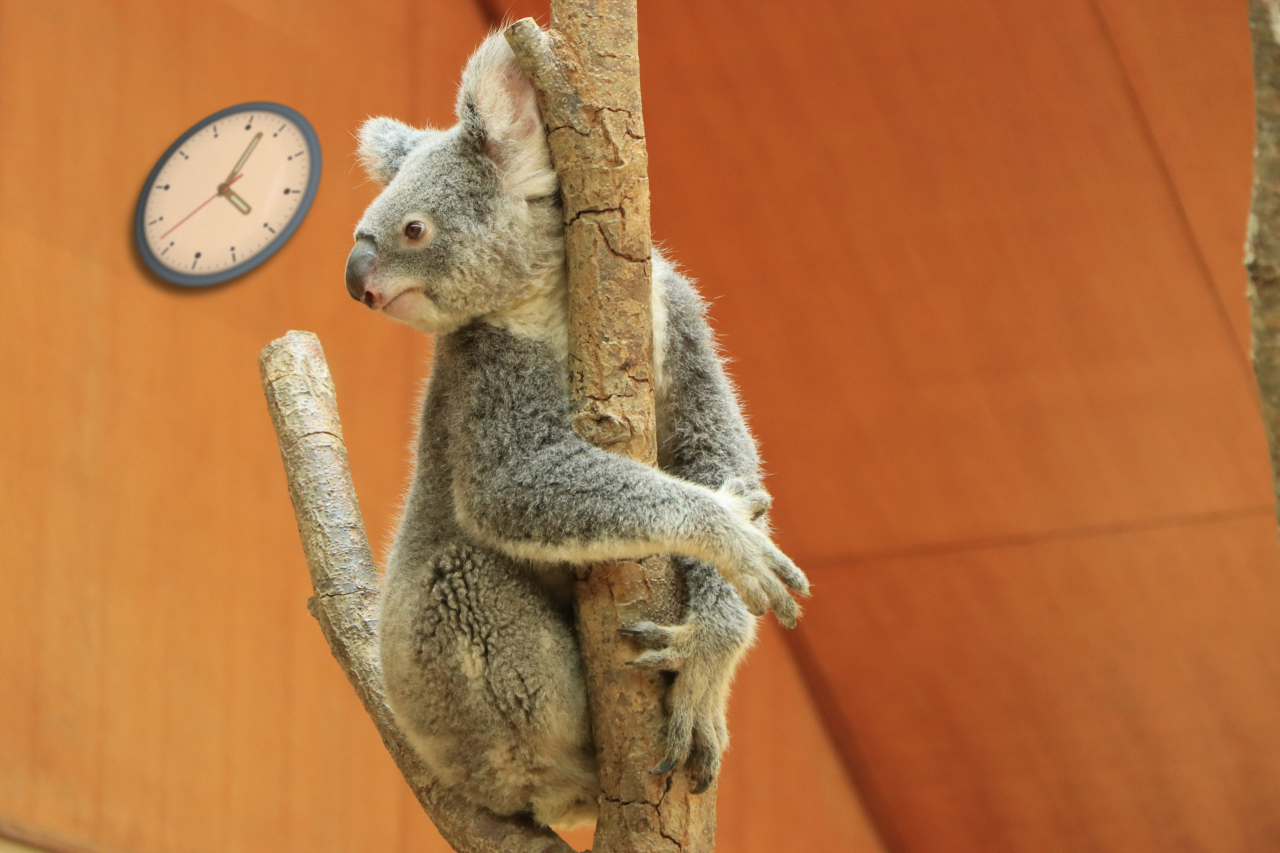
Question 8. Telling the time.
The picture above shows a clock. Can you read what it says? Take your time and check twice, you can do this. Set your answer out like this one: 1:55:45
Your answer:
4:02:37
